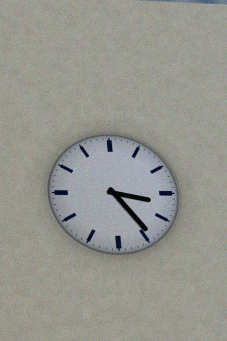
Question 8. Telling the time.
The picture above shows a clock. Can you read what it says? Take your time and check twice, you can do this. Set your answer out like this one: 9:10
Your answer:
3:24
